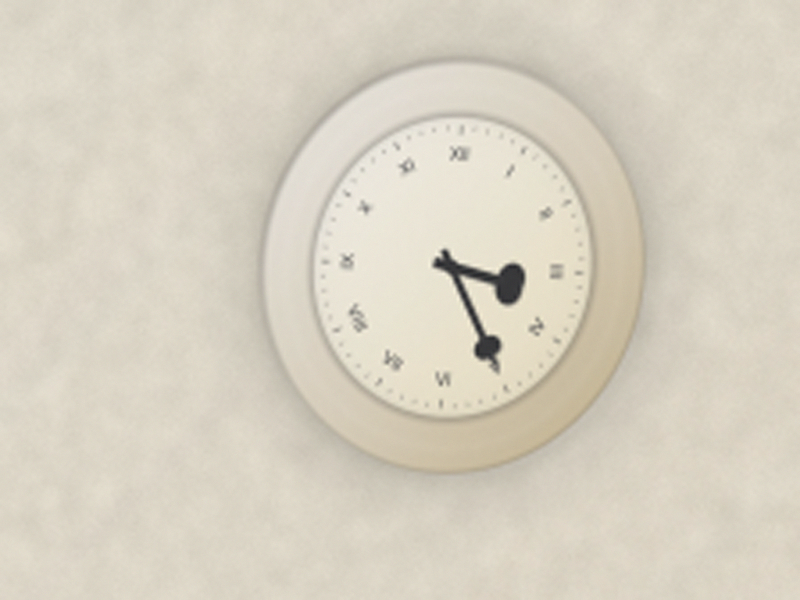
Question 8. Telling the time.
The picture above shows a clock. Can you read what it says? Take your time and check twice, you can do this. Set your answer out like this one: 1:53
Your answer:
3:25
